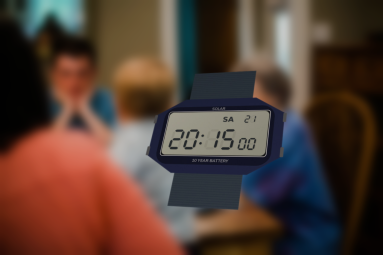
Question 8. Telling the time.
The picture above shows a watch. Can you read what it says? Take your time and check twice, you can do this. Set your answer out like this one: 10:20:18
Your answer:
20:15:00
